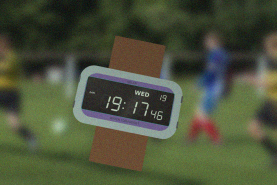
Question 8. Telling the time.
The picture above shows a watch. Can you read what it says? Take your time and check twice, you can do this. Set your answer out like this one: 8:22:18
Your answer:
19:17:46
